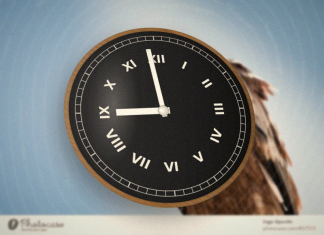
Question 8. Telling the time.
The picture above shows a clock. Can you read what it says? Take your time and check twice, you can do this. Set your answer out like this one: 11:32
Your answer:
8:59
